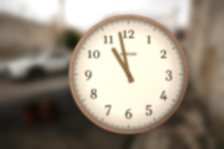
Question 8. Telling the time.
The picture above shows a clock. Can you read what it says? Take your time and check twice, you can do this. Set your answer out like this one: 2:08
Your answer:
10:58
